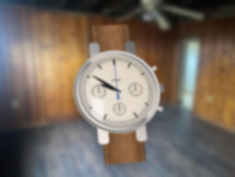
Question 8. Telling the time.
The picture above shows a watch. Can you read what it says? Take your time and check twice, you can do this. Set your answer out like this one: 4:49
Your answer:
9:51
